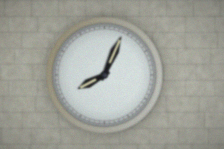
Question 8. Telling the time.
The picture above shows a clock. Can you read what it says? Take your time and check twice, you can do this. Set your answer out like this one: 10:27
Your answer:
8:04
